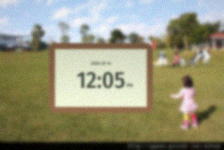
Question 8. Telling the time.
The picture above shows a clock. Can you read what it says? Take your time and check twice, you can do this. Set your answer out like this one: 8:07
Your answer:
12:05
